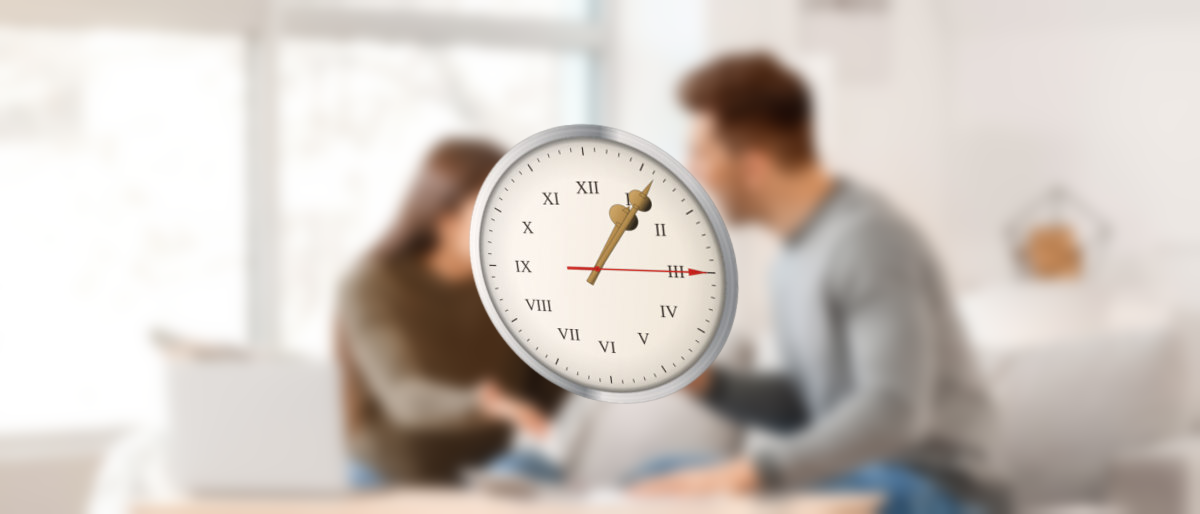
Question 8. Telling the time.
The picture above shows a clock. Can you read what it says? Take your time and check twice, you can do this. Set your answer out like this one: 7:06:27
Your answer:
1:06:15
